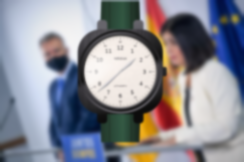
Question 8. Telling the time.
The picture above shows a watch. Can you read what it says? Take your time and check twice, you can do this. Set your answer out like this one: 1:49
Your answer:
1:38
